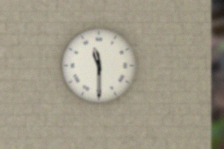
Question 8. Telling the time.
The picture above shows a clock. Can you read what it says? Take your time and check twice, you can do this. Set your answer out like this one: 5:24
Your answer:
11:30
